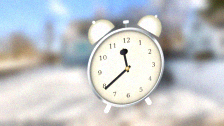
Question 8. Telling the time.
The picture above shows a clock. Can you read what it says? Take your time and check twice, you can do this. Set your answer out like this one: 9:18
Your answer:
11:39
